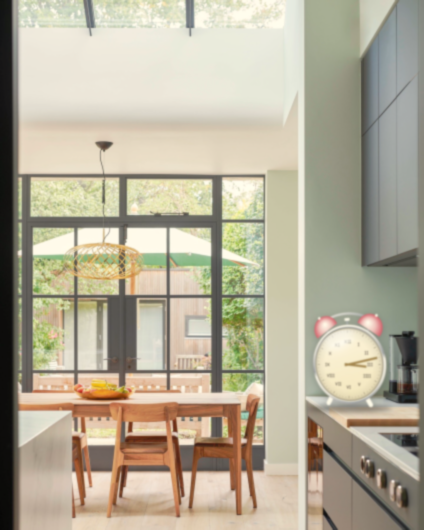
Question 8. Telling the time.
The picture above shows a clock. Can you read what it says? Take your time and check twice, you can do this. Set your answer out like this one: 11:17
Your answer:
3:13
